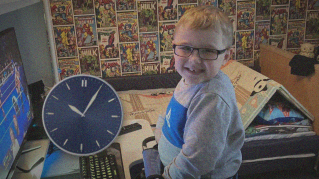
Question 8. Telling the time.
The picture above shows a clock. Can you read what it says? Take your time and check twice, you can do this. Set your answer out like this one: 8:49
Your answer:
10:05
